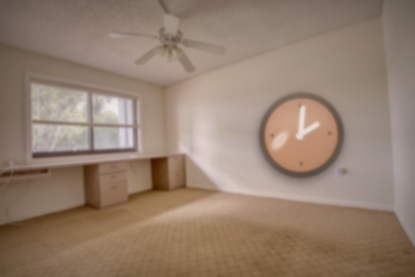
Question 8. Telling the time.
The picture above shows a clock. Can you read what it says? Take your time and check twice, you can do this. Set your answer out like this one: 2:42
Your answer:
2:01
